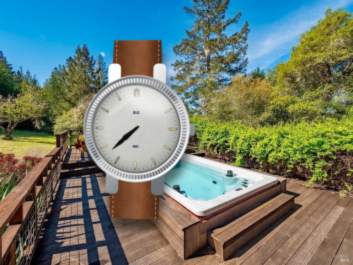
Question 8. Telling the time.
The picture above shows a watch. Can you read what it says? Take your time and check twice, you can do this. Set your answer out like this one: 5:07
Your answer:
7:38
